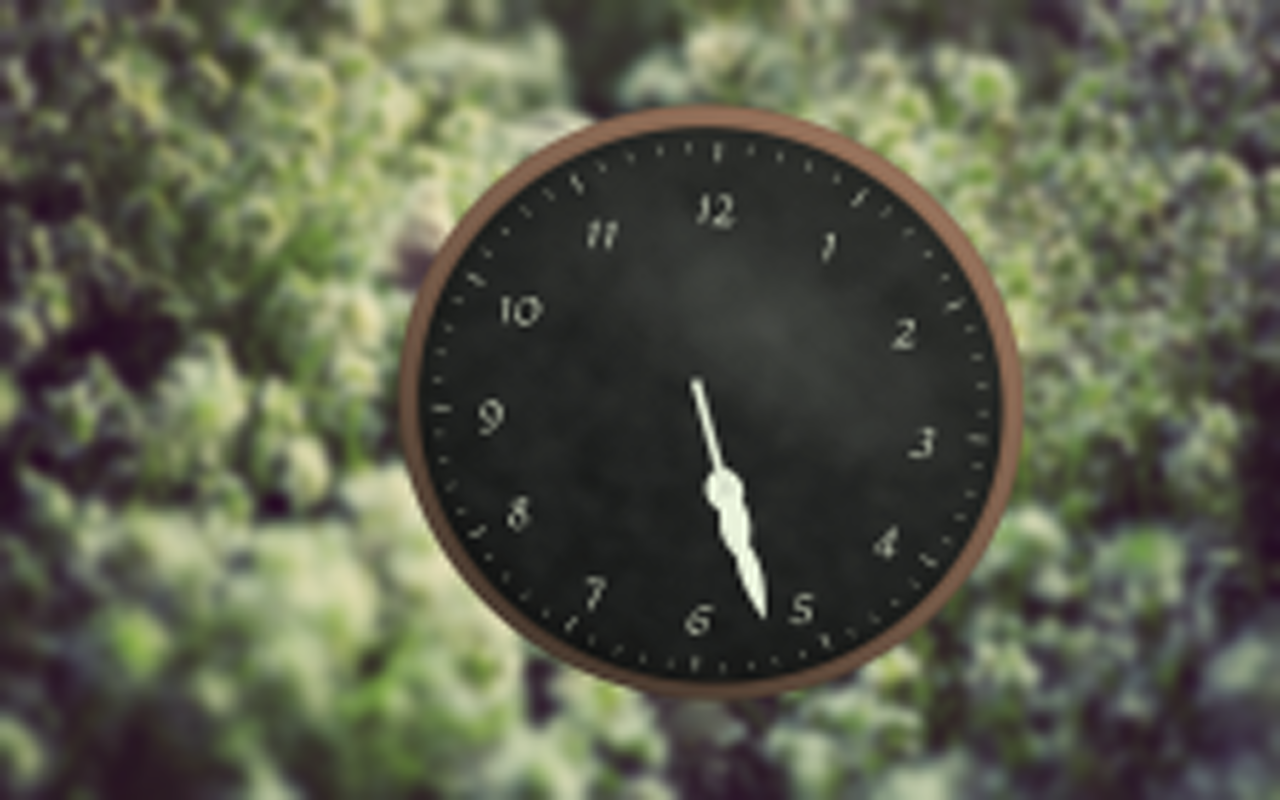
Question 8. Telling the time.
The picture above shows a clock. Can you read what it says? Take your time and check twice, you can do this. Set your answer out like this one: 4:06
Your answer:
5:27
